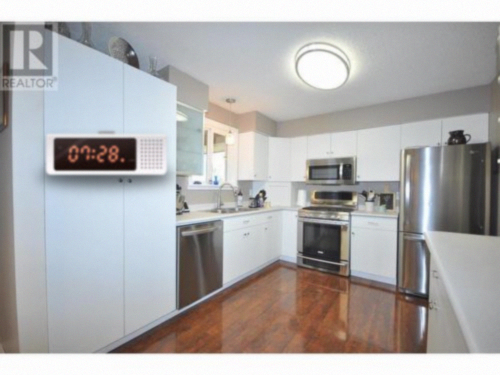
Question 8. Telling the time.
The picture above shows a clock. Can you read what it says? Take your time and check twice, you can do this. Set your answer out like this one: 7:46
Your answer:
7:28
